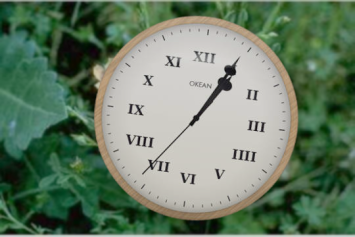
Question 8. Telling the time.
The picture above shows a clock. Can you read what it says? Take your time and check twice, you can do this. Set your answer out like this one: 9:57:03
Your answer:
1:04:36
